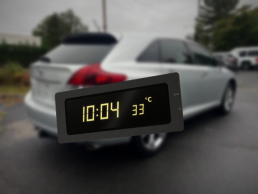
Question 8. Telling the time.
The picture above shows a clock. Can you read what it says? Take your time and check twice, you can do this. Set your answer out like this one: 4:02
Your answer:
10:04
